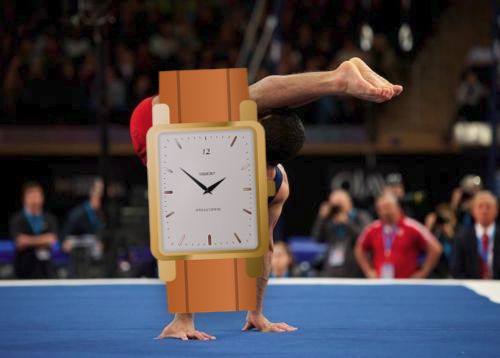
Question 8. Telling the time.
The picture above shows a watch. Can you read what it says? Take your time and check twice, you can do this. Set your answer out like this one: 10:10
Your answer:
1:52
